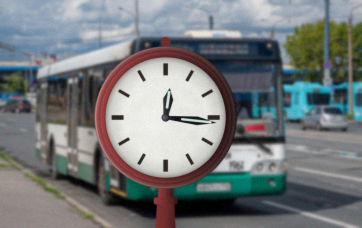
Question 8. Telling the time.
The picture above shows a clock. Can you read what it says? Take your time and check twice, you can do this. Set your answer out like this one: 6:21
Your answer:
12:16
